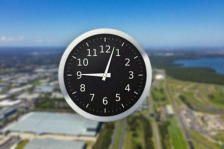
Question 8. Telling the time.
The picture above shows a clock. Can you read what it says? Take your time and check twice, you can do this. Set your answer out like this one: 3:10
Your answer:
9:03
